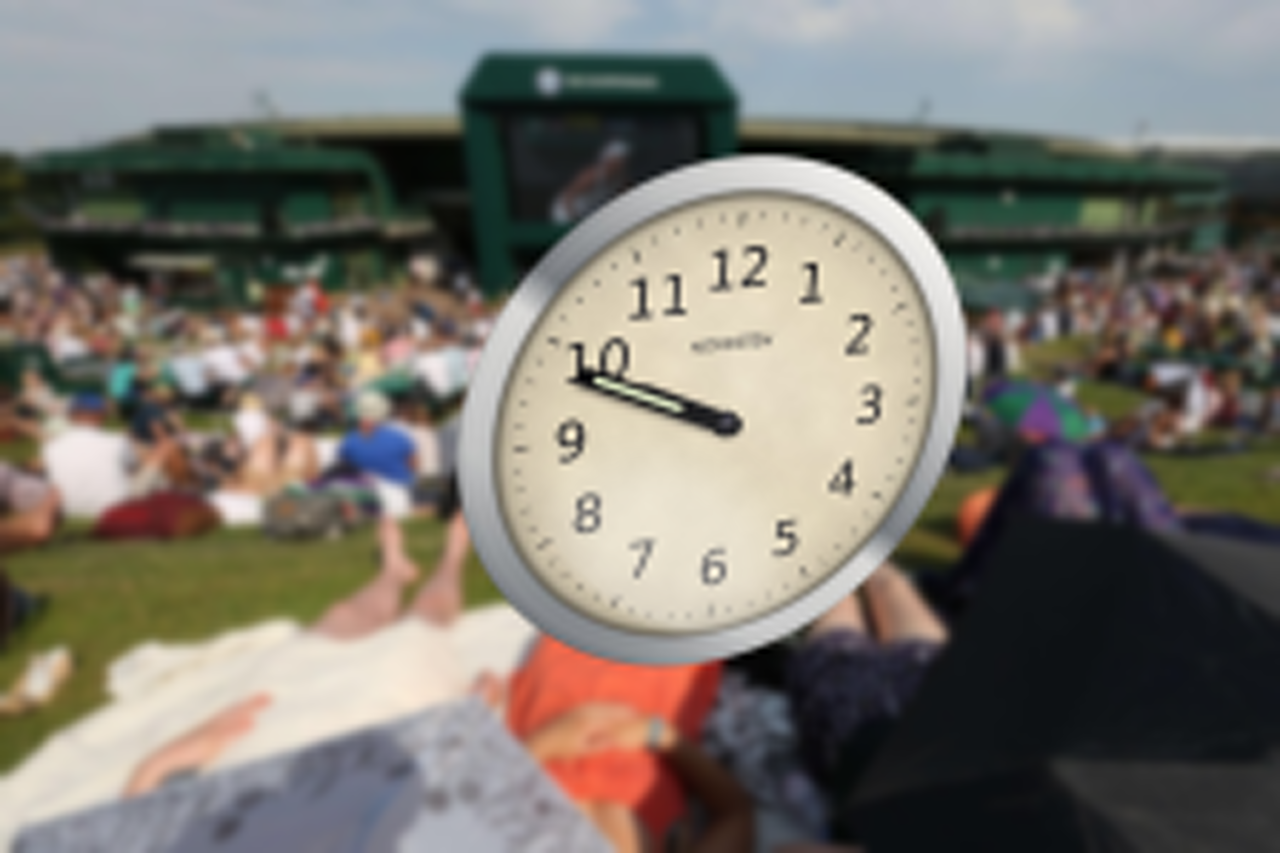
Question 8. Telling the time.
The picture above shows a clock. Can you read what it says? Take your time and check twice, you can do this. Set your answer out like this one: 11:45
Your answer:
9:49
